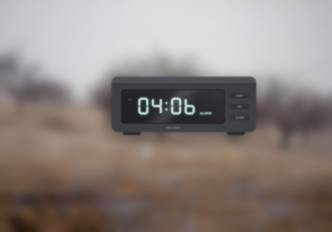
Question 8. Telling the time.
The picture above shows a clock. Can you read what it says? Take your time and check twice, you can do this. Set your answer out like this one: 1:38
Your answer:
4:06
